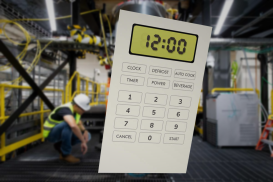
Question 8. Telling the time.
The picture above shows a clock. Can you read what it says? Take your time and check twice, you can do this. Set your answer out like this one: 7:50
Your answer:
12:00
